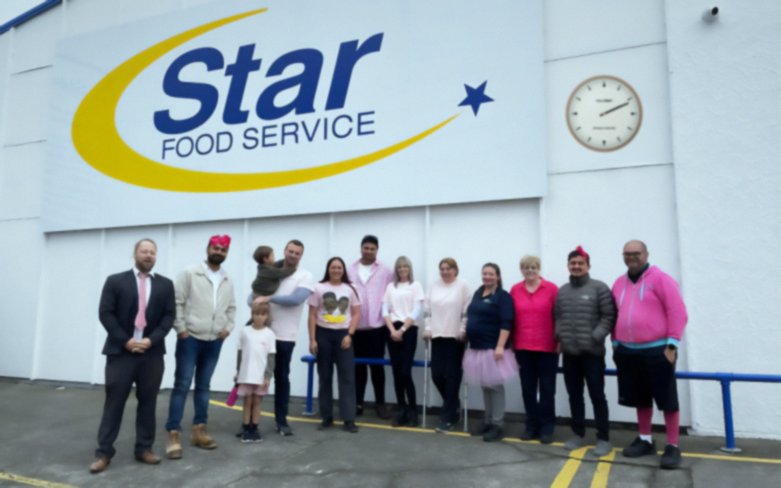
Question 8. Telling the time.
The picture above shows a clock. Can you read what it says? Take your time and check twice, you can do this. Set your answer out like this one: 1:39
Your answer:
2:11
